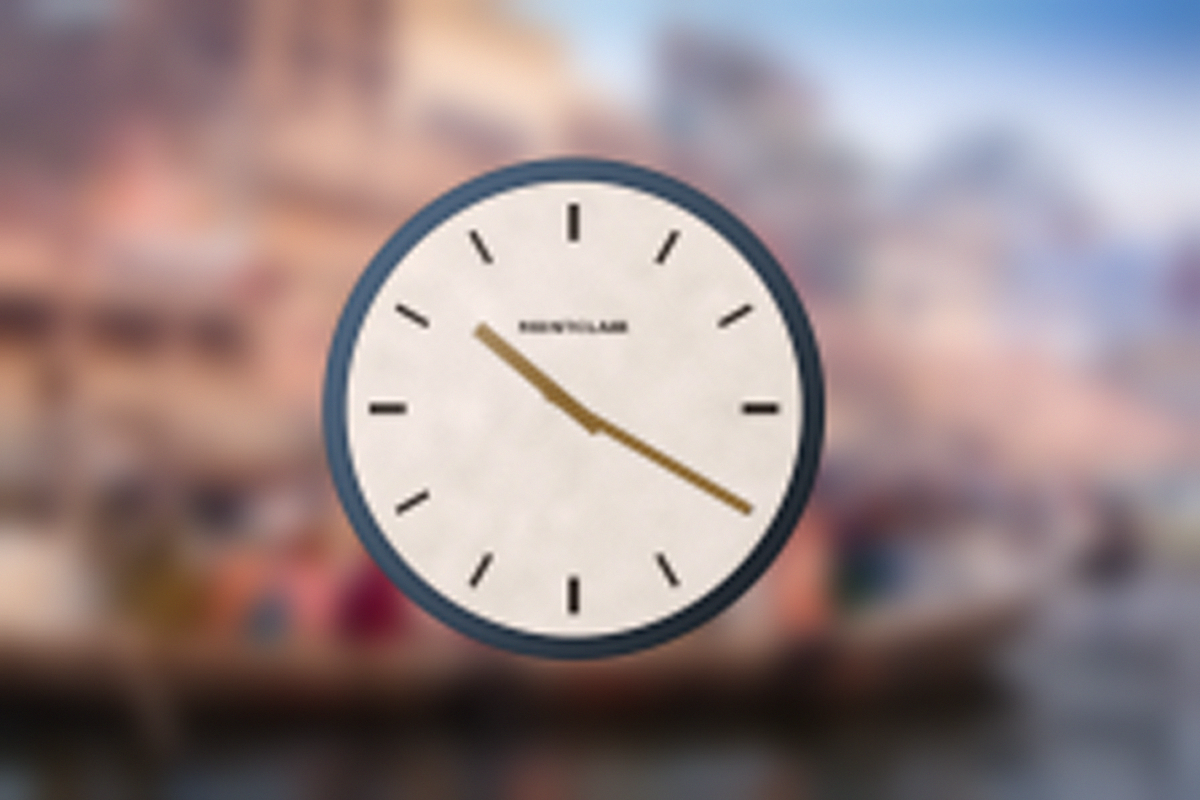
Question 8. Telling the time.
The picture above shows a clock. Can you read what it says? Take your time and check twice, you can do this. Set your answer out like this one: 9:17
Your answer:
10:20
